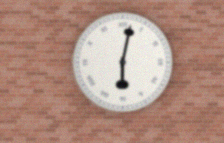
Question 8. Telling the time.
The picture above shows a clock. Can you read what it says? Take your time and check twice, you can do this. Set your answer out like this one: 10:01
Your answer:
6:02
